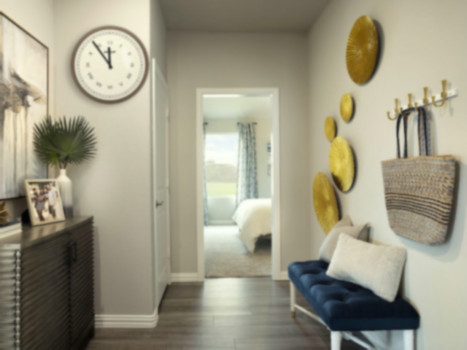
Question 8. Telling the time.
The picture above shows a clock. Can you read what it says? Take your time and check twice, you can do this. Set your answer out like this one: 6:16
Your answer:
11:54
